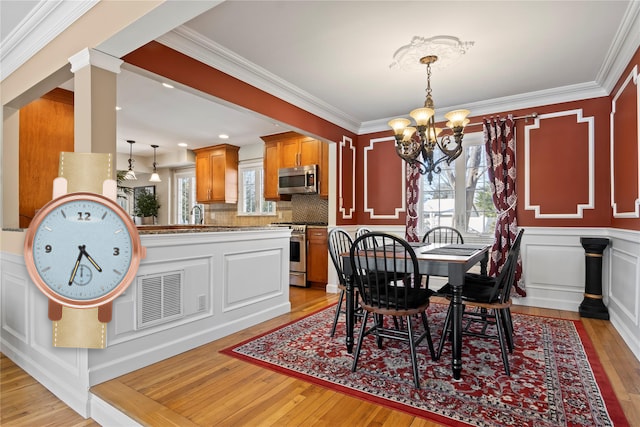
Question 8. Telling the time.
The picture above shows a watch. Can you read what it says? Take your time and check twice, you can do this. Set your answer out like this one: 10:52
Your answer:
4:33
